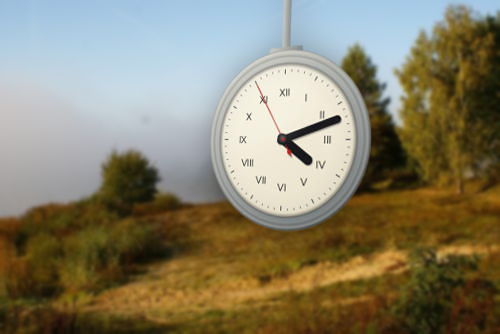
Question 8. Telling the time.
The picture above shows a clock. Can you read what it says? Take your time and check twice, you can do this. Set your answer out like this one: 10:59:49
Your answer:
4:11:55
